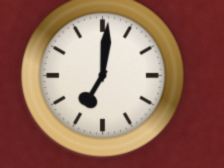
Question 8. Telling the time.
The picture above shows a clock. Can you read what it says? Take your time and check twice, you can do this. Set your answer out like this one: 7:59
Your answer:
7:01
